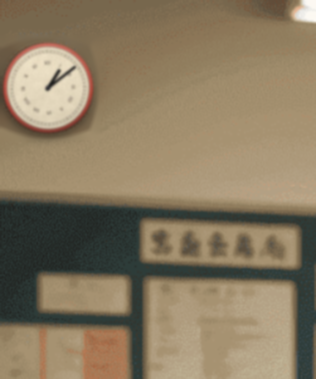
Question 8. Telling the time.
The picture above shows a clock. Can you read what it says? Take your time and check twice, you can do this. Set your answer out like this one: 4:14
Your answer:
1:09
